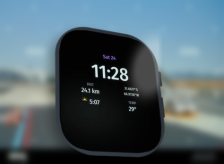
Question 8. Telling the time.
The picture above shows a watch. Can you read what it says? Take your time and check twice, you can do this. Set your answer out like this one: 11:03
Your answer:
11:28
